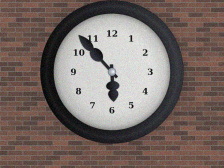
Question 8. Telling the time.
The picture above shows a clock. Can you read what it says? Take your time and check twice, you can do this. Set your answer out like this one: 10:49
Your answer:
5:53
